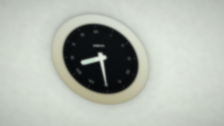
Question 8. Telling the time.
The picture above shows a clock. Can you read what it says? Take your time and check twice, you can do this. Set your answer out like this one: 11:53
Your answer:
8:30
